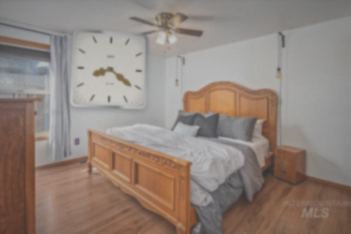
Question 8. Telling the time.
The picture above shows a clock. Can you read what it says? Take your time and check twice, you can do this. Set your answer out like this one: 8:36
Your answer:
8:21
